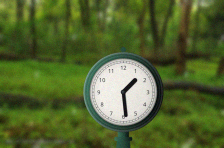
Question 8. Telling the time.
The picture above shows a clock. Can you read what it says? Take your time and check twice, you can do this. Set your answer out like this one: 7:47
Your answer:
1:29
